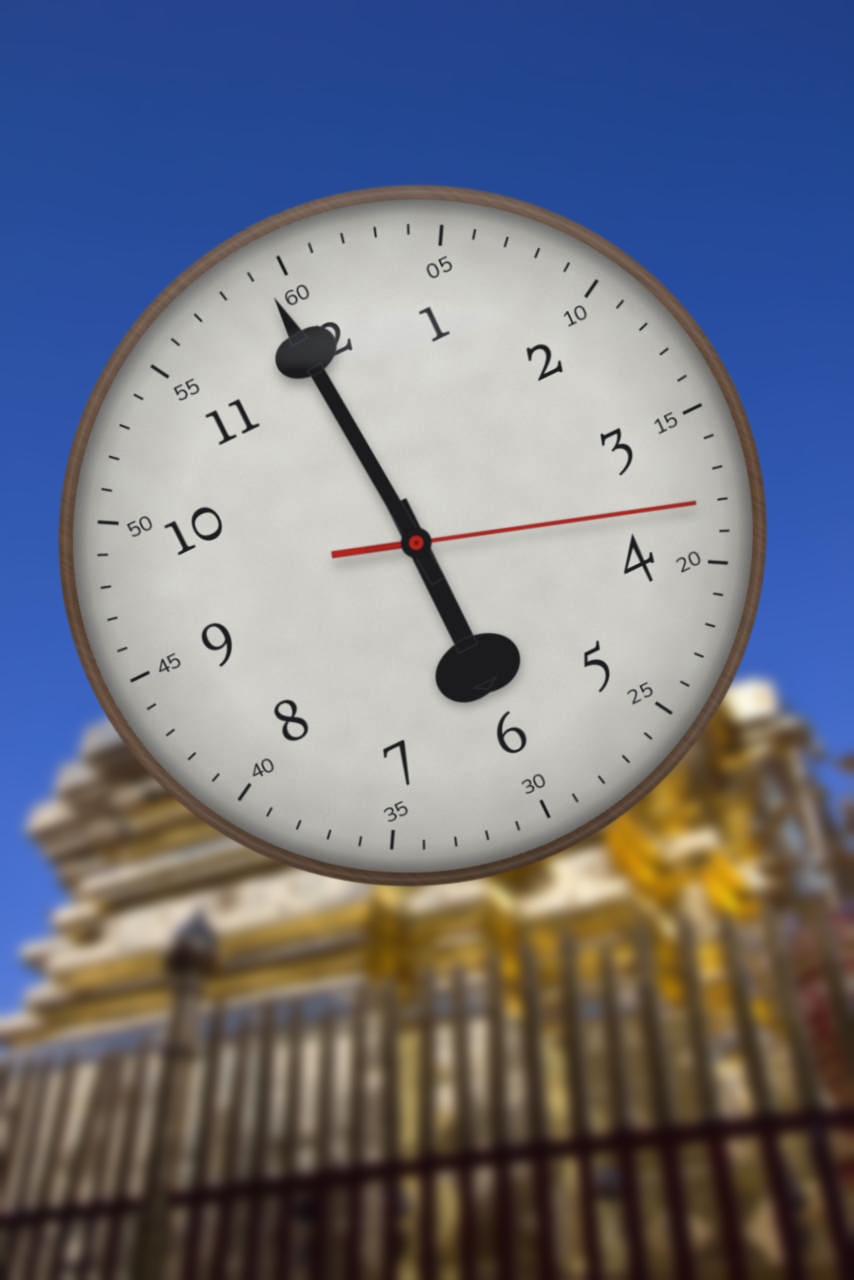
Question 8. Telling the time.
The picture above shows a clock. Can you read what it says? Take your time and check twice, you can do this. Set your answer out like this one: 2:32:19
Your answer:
5:59:18
